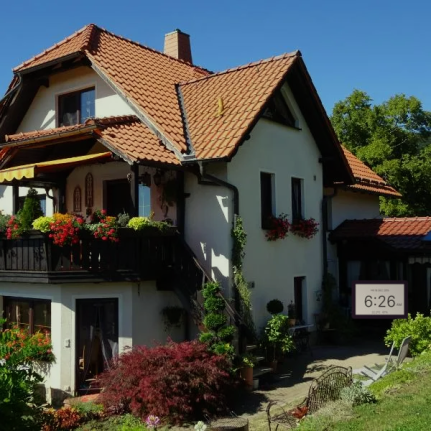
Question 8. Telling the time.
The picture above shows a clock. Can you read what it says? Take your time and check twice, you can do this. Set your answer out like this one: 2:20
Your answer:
6:26
